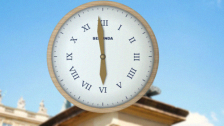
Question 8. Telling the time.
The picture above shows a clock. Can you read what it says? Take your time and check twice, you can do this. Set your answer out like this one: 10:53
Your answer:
5:59
